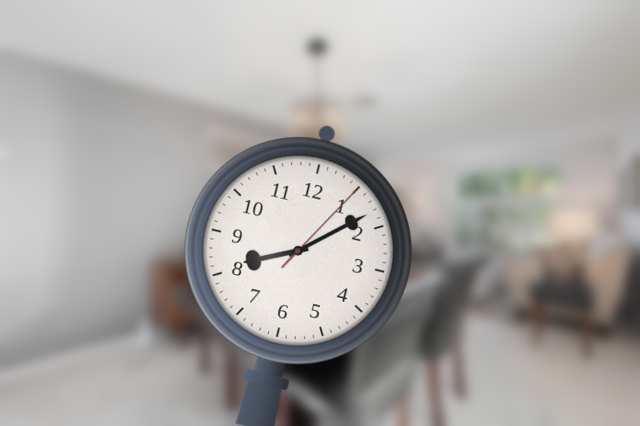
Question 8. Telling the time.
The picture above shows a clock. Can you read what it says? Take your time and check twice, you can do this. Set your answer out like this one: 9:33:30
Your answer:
8:08:05
